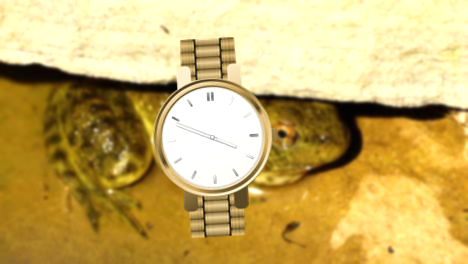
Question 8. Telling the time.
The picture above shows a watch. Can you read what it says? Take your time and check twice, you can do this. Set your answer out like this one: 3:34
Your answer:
3:49
